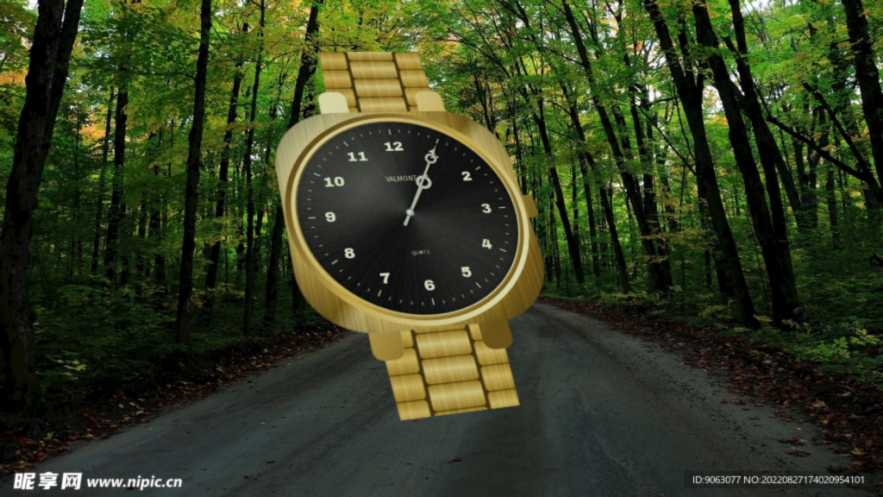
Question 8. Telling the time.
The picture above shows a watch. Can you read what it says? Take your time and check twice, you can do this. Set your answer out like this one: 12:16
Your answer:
1:05
